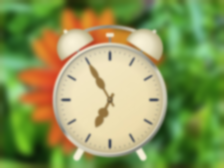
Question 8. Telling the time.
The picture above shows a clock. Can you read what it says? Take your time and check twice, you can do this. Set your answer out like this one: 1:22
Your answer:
6:55
